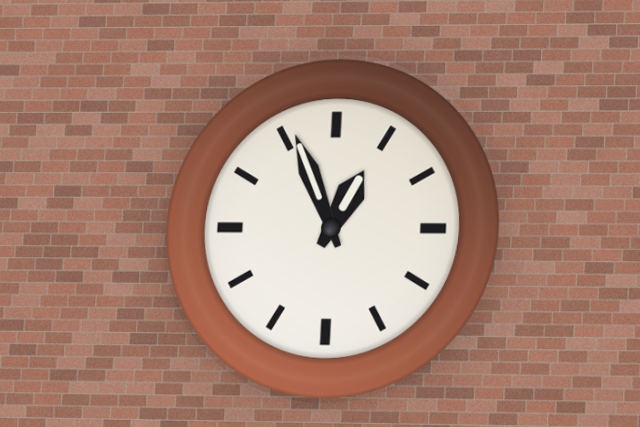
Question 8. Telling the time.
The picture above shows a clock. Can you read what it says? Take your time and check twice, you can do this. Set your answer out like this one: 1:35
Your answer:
12:56
